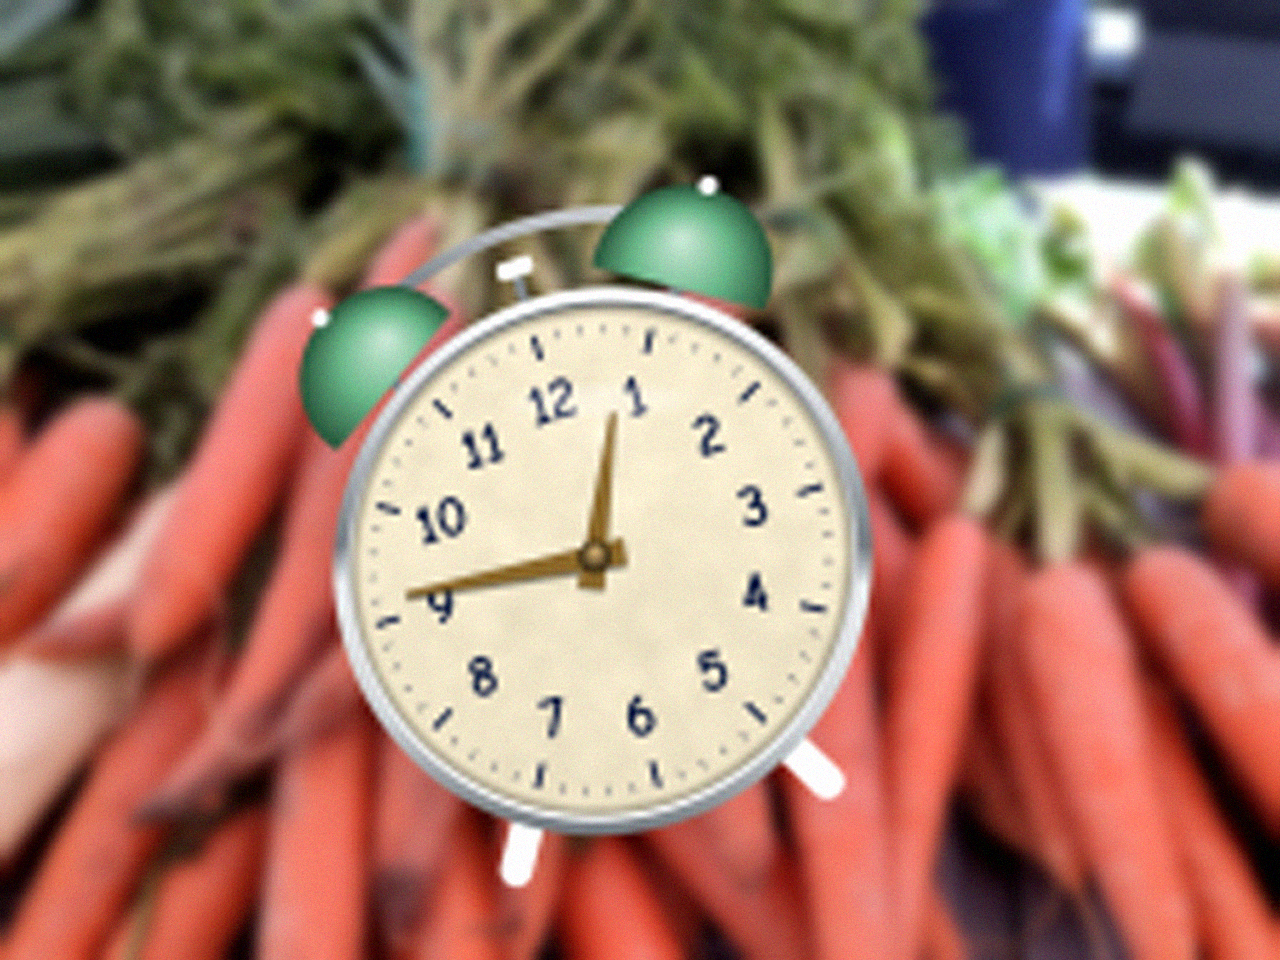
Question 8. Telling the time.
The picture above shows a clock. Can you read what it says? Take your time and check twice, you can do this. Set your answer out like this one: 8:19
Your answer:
12:46
